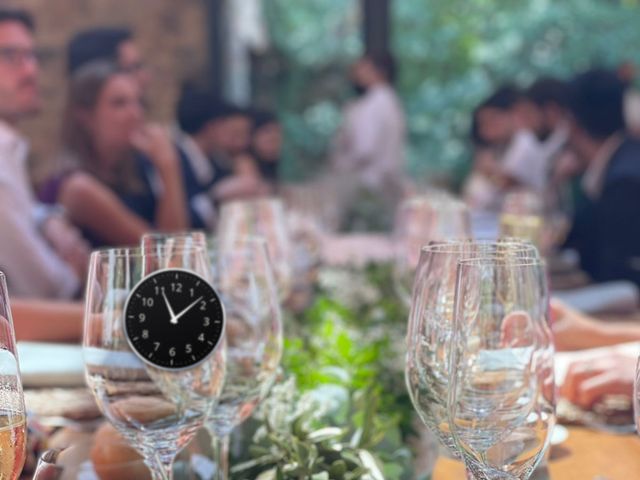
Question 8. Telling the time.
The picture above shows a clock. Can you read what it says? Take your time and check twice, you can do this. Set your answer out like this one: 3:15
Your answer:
11:08
